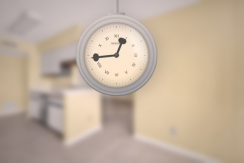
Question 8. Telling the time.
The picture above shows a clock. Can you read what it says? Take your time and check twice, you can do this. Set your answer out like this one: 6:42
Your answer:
12:44
